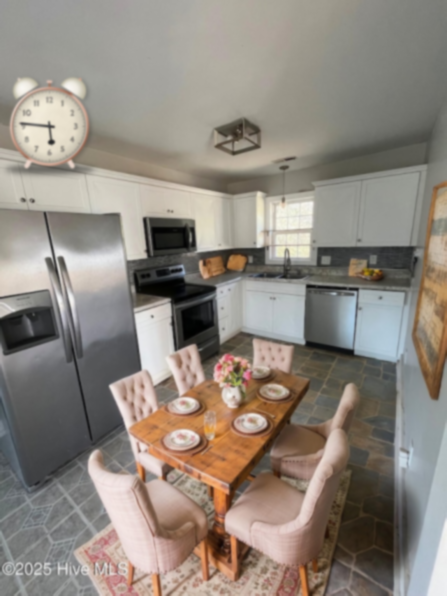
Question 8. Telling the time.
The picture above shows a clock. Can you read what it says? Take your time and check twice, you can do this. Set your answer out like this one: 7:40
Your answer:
5:46
